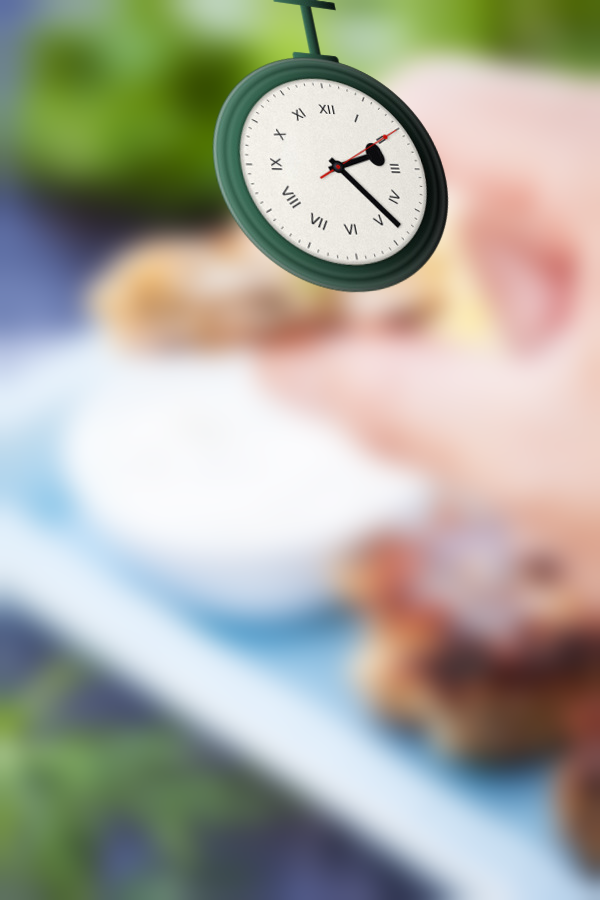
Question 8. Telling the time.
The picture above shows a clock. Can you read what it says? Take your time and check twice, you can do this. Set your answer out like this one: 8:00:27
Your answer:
2:23:10
